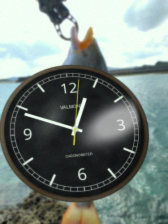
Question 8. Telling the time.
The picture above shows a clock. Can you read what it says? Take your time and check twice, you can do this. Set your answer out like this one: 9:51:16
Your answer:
12:49:02
